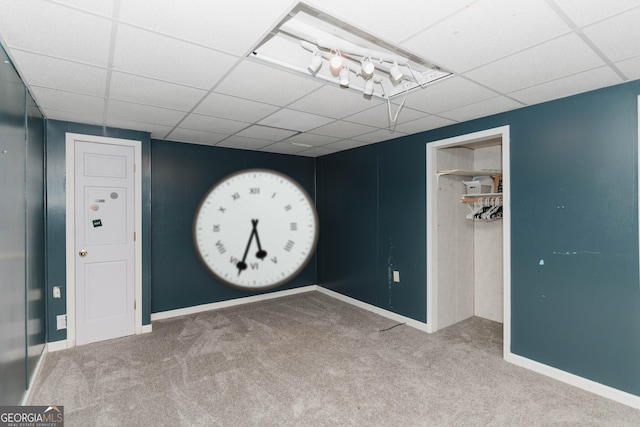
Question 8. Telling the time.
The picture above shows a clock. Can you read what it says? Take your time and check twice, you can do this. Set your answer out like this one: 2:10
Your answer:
5:33
